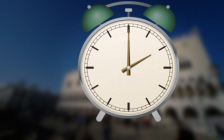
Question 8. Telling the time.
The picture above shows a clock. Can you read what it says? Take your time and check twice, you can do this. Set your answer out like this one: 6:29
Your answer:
2:00
